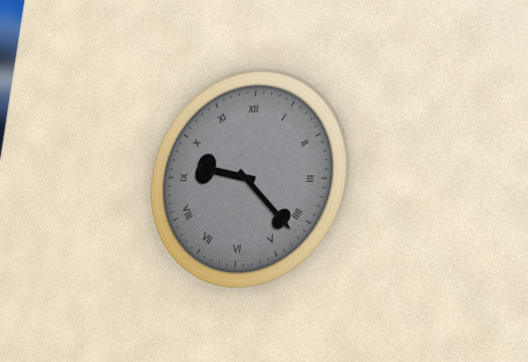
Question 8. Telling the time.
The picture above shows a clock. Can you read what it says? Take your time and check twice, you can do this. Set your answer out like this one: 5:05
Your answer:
9:22
